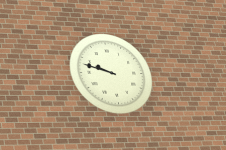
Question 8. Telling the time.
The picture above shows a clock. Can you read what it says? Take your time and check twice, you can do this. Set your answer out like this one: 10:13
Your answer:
9:48
